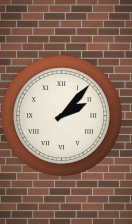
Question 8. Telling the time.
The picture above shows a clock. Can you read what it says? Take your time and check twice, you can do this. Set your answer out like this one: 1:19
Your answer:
2:07
